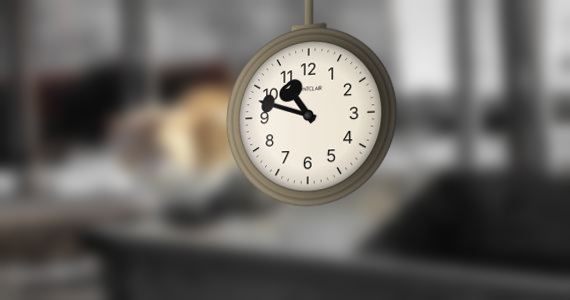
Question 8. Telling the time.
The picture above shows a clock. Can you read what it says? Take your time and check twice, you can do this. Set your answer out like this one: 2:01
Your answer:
10:48
